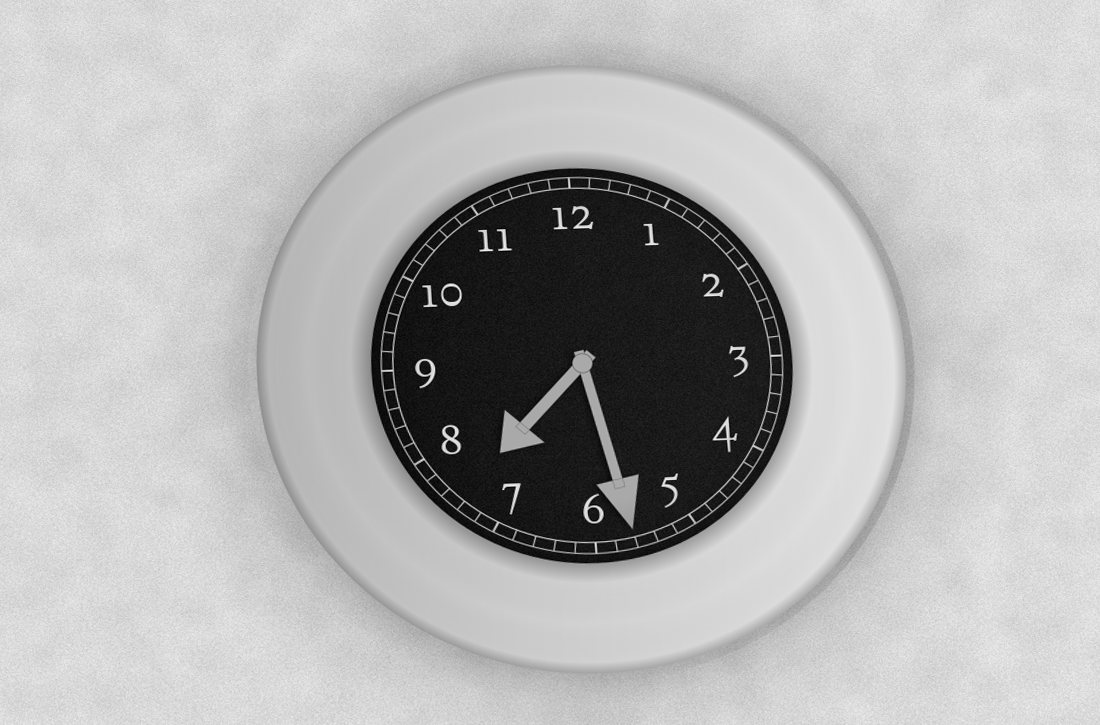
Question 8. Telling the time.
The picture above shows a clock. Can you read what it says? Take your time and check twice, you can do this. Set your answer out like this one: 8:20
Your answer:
7:28
